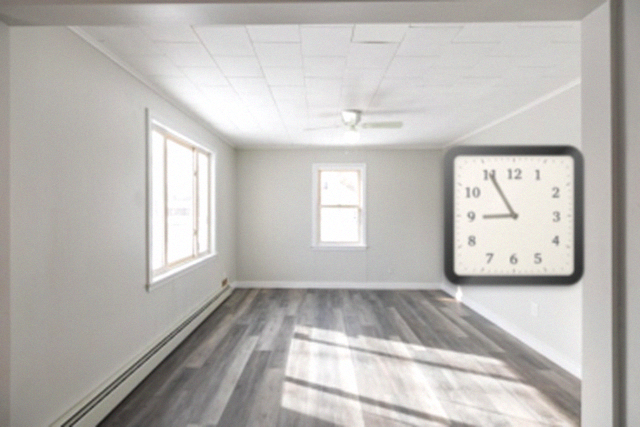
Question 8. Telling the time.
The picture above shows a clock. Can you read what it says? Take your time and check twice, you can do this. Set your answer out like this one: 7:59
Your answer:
8:55
